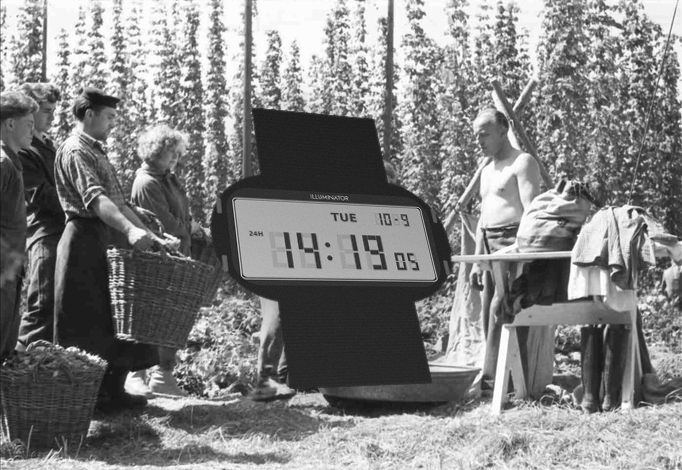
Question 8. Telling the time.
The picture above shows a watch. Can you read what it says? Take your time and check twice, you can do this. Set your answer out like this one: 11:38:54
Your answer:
14:19:05
